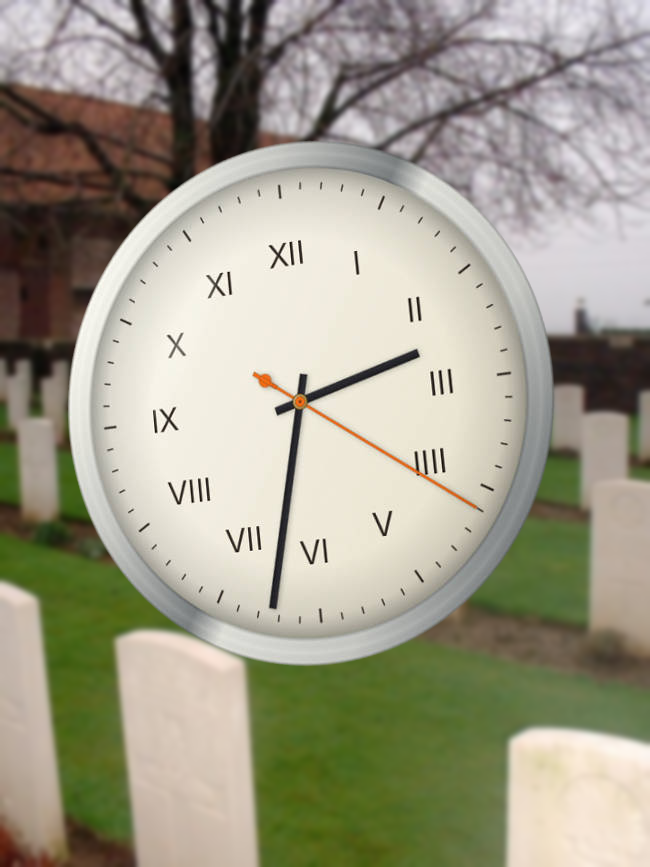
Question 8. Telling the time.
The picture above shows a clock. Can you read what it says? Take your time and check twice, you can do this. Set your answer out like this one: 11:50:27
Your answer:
2:32:21
